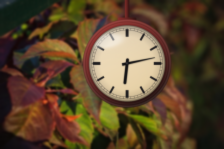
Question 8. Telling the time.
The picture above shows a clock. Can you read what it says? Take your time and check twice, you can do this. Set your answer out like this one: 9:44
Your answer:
6:13
